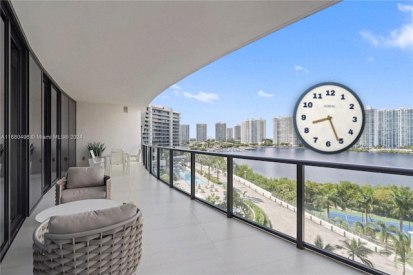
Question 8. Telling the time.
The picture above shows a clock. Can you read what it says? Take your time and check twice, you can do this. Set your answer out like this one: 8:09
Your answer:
8:26
